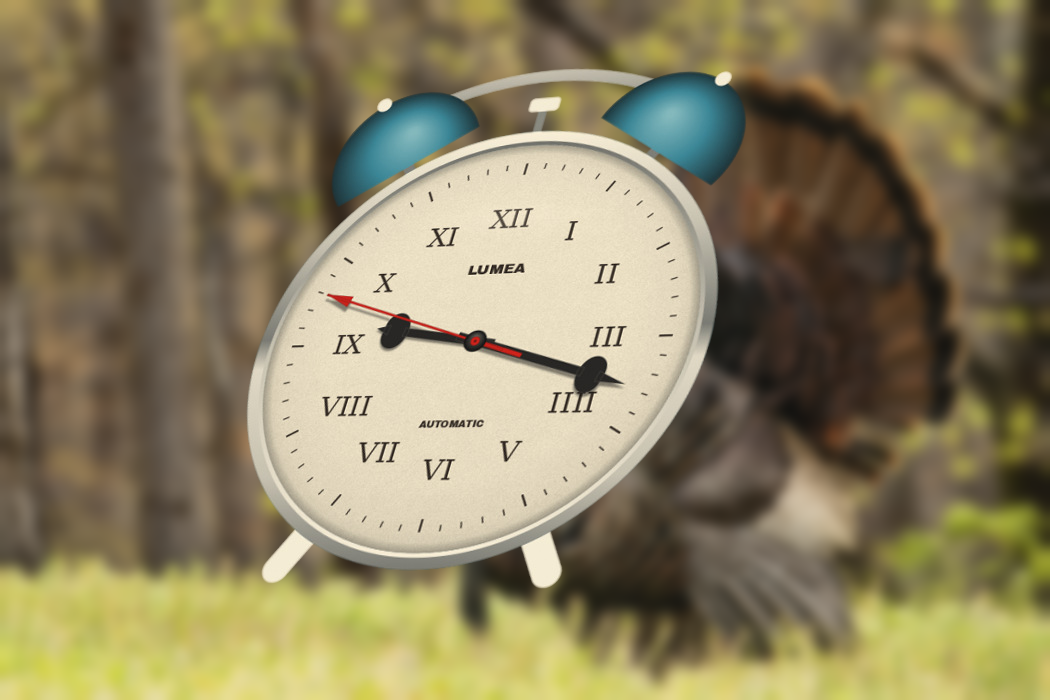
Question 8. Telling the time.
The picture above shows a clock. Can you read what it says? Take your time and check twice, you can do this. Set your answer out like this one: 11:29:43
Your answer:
9:17:48
